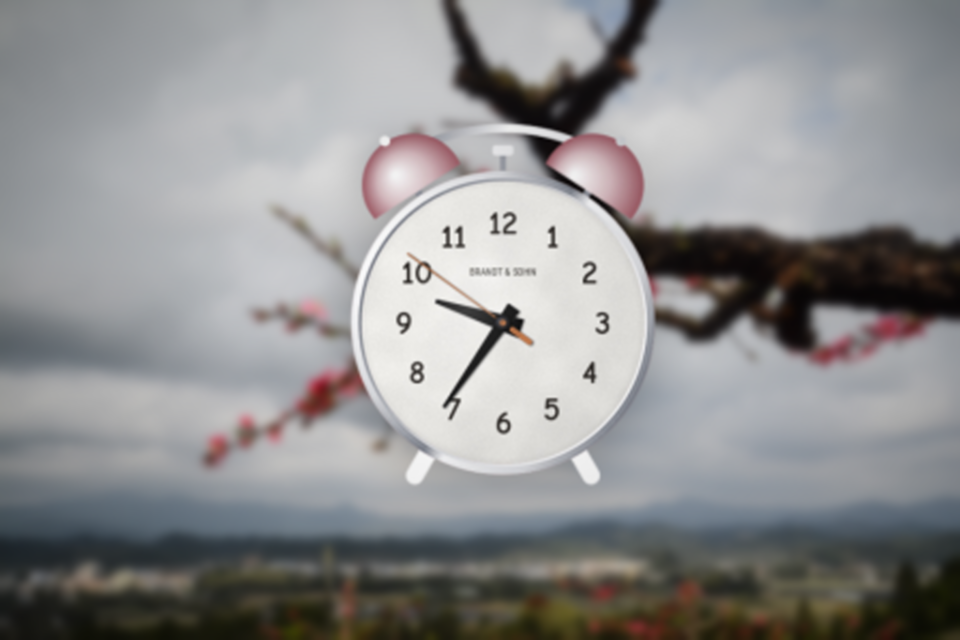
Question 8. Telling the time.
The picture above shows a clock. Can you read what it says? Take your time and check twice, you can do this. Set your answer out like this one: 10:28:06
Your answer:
9:35:51
